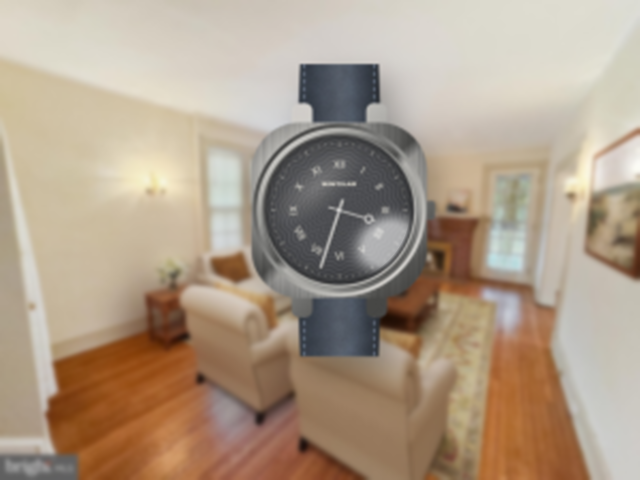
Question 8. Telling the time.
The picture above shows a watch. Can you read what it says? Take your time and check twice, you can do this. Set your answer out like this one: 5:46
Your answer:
3:33
